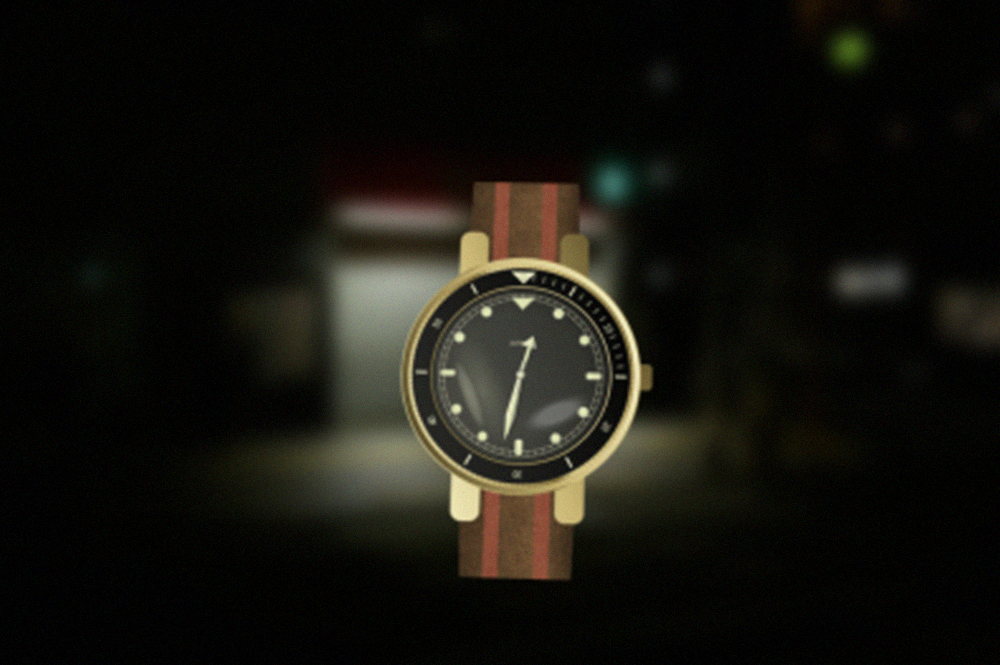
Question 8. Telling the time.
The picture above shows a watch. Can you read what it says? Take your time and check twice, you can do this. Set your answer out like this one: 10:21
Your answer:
12:32
